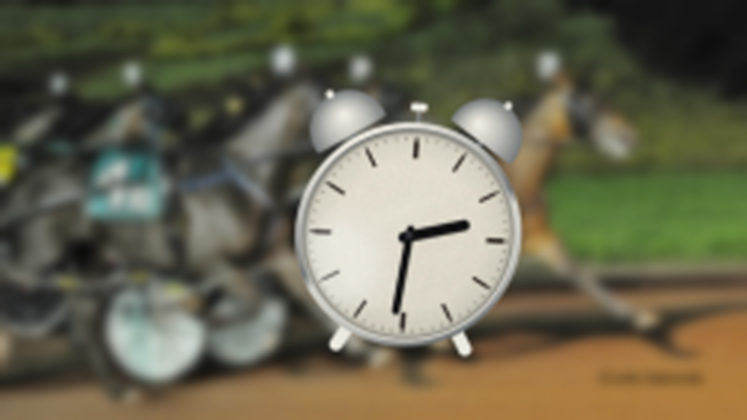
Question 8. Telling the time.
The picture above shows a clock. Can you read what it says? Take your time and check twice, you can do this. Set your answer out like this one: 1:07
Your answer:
2:31
